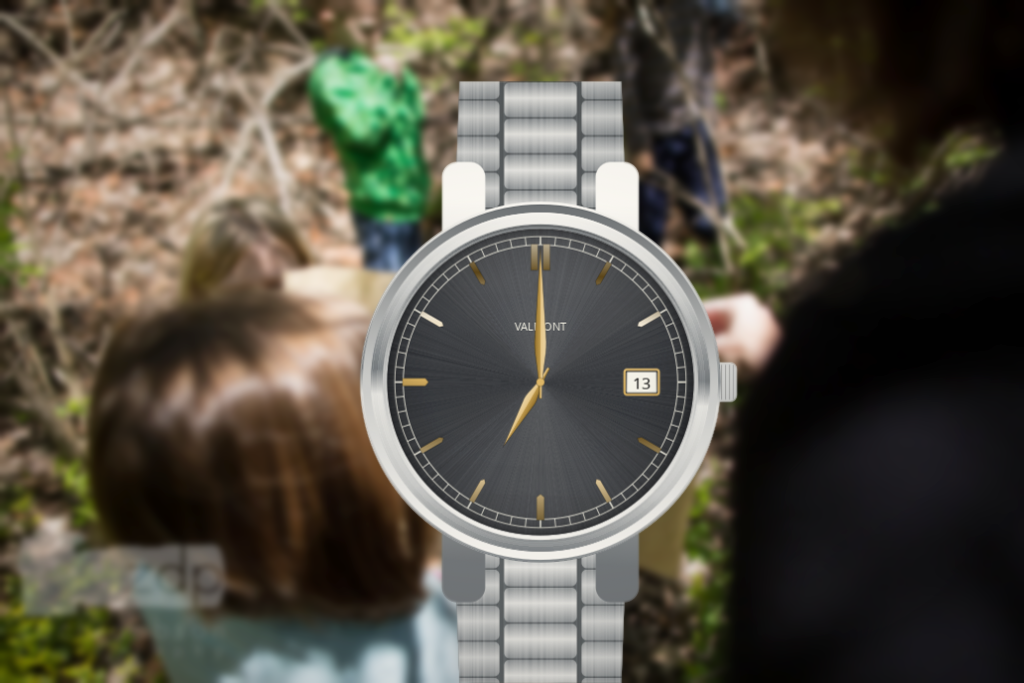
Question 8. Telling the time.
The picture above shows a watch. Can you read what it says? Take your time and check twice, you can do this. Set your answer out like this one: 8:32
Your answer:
7:00
